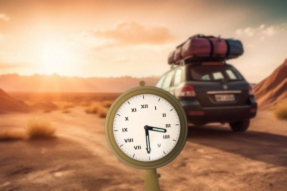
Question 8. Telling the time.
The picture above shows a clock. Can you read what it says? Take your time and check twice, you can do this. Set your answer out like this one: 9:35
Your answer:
3:30
